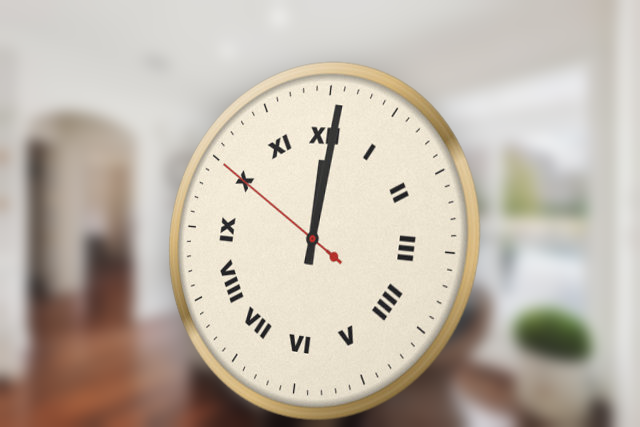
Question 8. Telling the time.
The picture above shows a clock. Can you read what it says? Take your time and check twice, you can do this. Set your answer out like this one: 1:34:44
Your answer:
12:00:50
